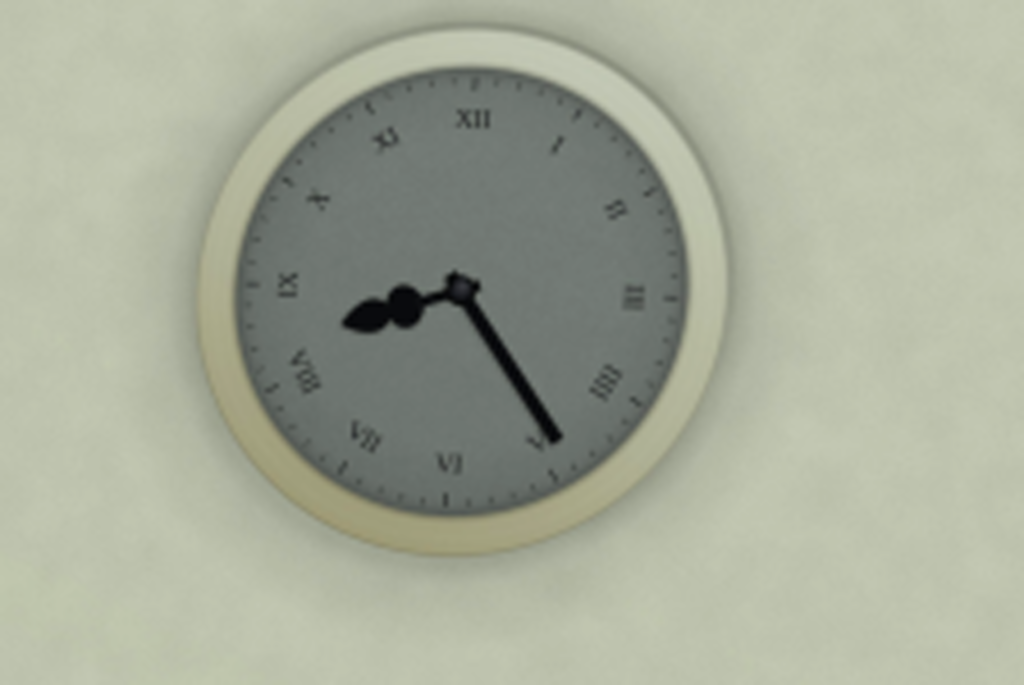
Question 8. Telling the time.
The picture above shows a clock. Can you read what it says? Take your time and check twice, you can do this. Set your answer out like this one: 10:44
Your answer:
8:24
